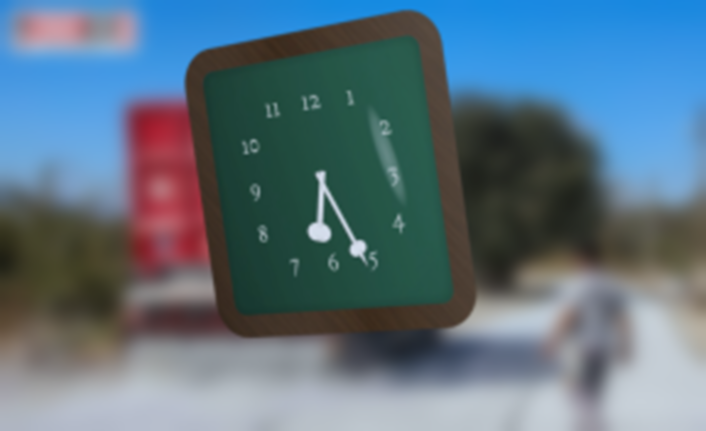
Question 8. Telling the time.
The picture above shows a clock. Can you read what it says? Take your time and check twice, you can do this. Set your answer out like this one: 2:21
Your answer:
6:26
